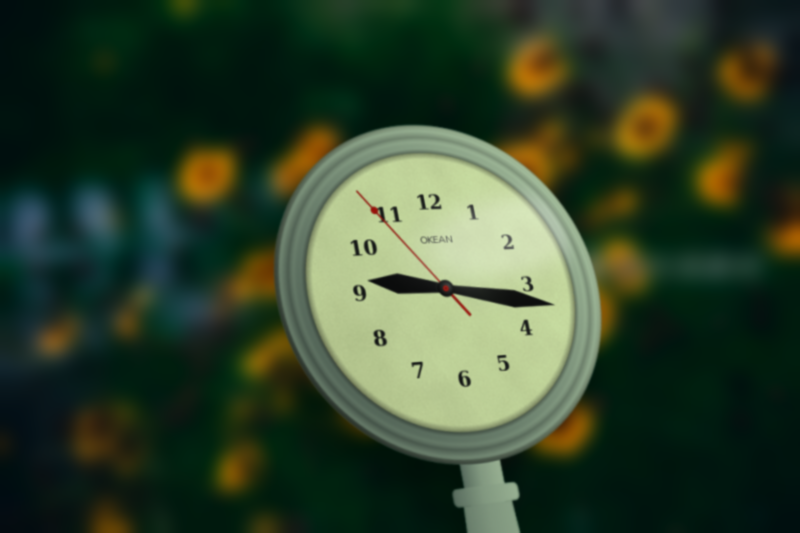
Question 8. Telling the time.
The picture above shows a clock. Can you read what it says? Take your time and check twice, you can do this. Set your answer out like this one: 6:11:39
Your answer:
9:16:54
